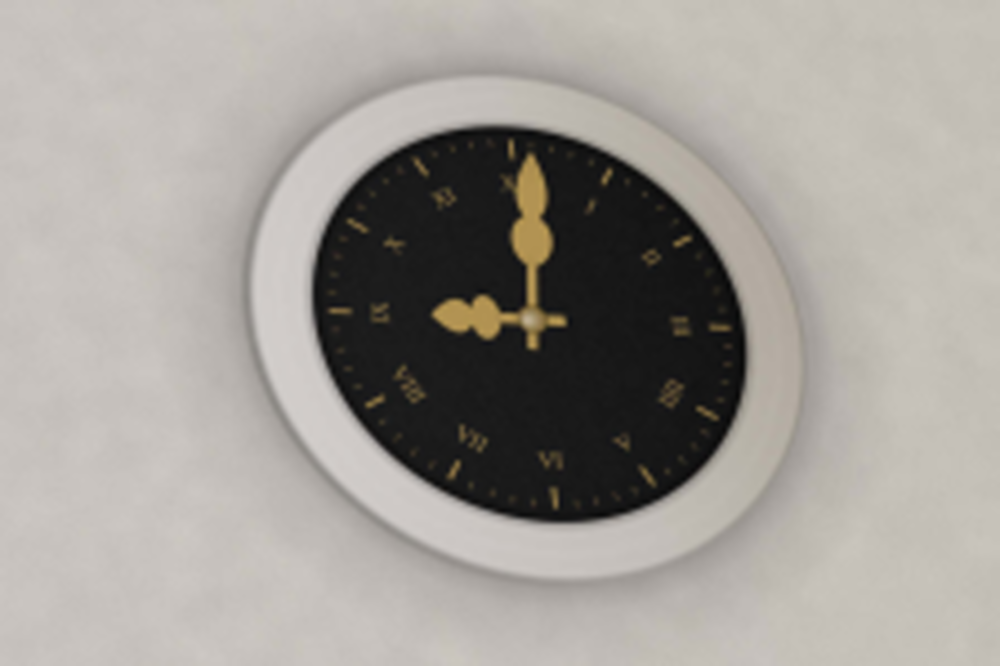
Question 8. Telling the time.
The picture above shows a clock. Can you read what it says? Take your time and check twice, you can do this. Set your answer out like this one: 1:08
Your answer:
9:01
